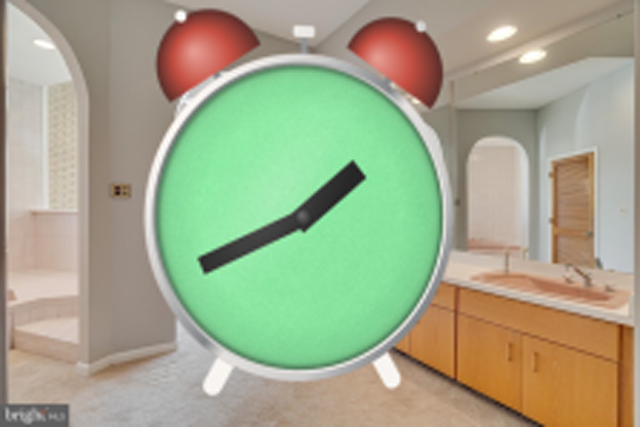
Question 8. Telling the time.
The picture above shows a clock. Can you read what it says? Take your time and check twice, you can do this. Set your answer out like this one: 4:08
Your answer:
1:41
